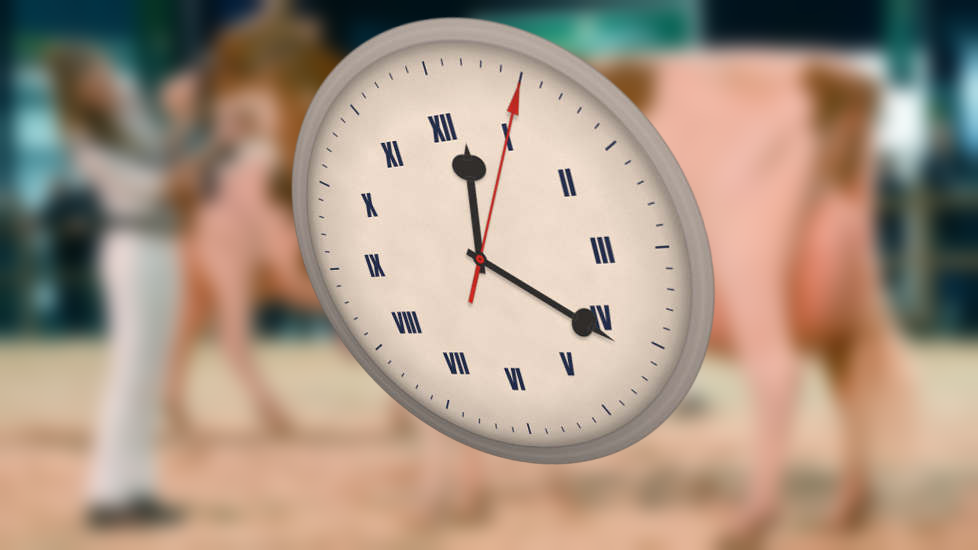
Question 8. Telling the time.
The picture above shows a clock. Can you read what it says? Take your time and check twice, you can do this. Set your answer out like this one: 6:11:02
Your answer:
12:21:05
